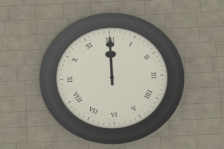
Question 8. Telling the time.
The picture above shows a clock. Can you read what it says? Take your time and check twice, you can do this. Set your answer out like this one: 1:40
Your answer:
12:00
